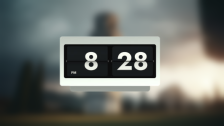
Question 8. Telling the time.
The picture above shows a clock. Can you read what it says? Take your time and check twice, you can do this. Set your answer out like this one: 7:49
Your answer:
8:28
